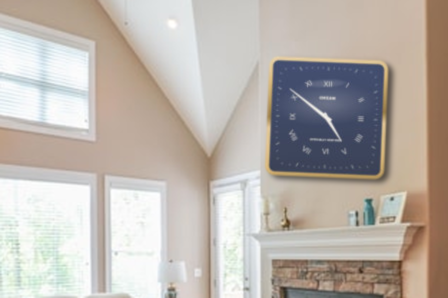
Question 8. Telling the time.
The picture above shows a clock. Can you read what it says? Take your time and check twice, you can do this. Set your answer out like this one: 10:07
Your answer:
4:51
